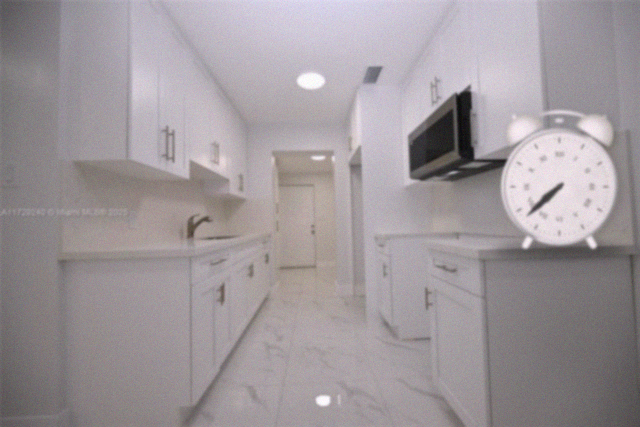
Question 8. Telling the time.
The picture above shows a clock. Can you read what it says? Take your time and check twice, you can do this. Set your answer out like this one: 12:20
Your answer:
7:38
